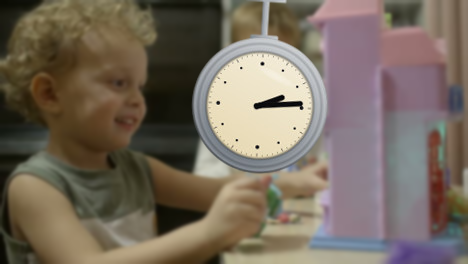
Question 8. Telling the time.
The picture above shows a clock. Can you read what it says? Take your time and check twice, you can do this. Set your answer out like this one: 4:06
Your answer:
2:14
